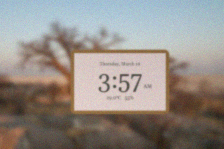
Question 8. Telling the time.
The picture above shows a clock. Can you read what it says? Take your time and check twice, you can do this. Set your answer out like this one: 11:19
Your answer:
3:57
